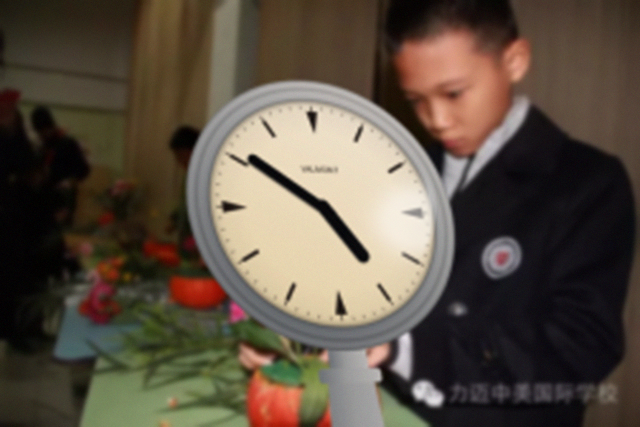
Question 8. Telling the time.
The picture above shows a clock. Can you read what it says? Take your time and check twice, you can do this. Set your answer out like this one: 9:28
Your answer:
4:51
